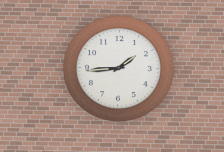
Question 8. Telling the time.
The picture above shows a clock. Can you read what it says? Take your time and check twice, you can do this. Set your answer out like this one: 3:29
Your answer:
1:44
